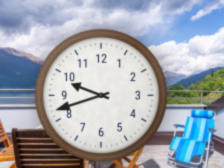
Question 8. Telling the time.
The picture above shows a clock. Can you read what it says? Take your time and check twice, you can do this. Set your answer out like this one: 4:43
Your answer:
9:42
